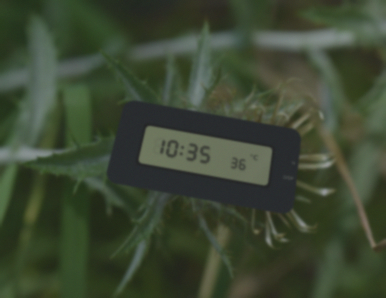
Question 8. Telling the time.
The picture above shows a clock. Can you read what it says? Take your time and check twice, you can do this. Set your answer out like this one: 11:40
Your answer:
10:35
